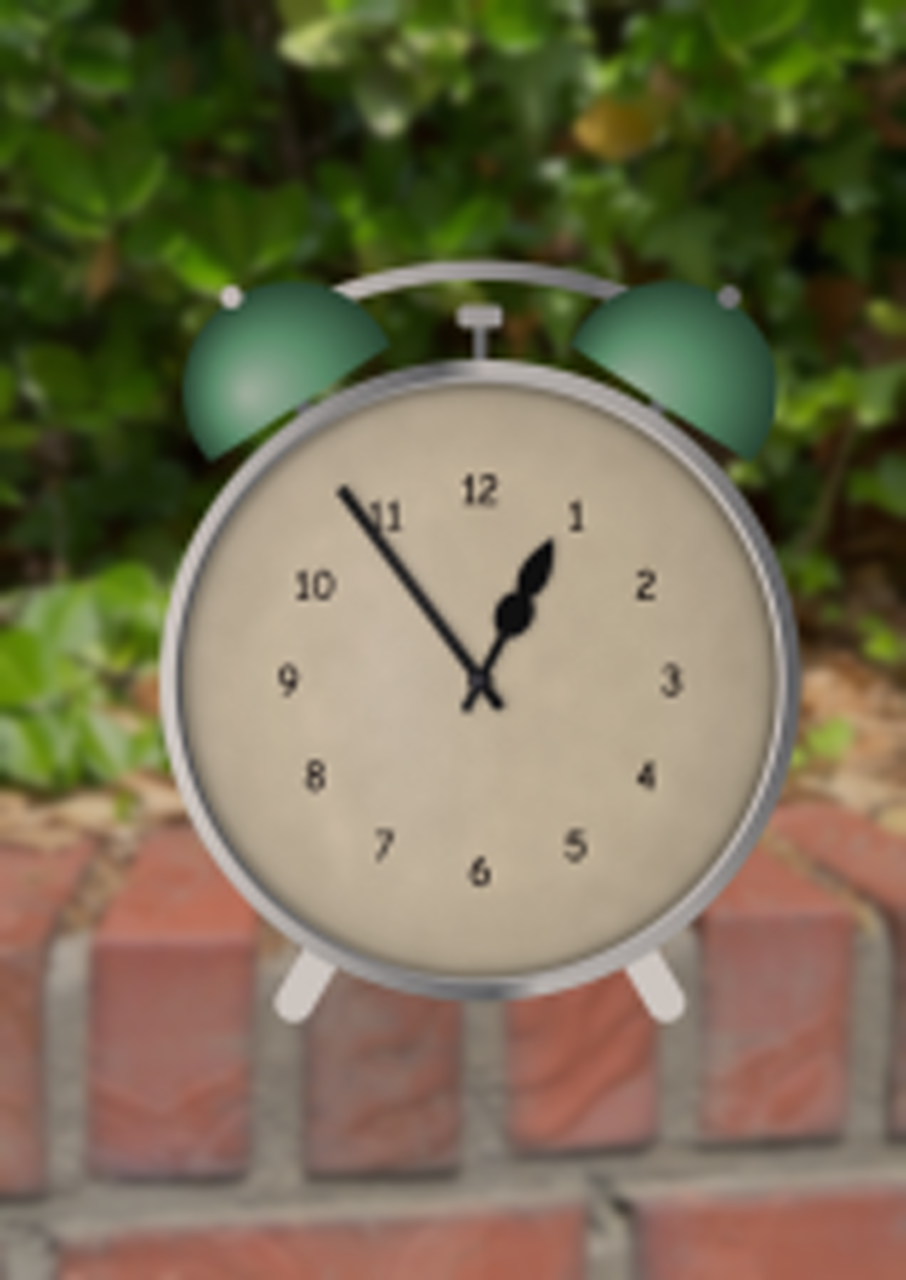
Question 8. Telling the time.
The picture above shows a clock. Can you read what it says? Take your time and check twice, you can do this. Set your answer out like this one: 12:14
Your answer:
12:54
